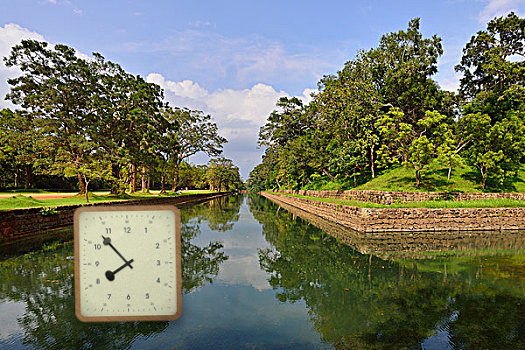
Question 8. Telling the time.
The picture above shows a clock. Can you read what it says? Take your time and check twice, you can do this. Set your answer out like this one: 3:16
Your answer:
7:53
